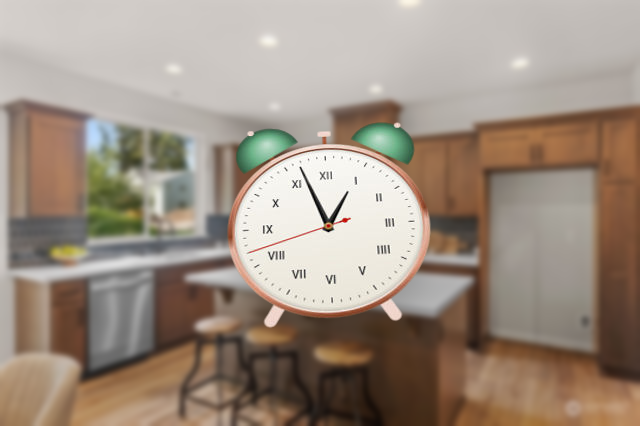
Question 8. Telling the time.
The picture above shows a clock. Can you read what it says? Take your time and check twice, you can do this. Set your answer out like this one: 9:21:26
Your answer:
12:56:42
